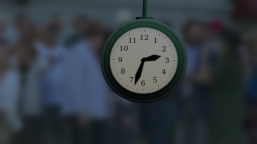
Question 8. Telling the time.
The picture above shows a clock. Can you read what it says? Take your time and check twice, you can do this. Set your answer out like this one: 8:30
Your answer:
2:33
